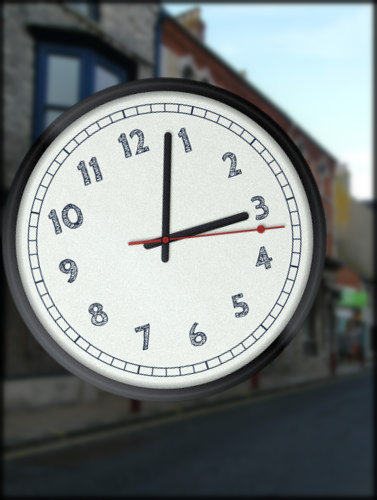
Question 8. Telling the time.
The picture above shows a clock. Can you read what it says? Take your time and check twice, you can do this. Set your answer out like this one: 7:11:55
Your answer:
3:03:17
